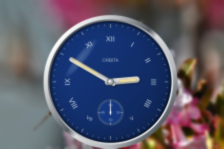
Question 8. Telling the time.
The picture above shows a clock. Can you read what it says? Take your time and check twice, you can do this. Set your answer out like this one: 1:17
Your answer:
2:50
